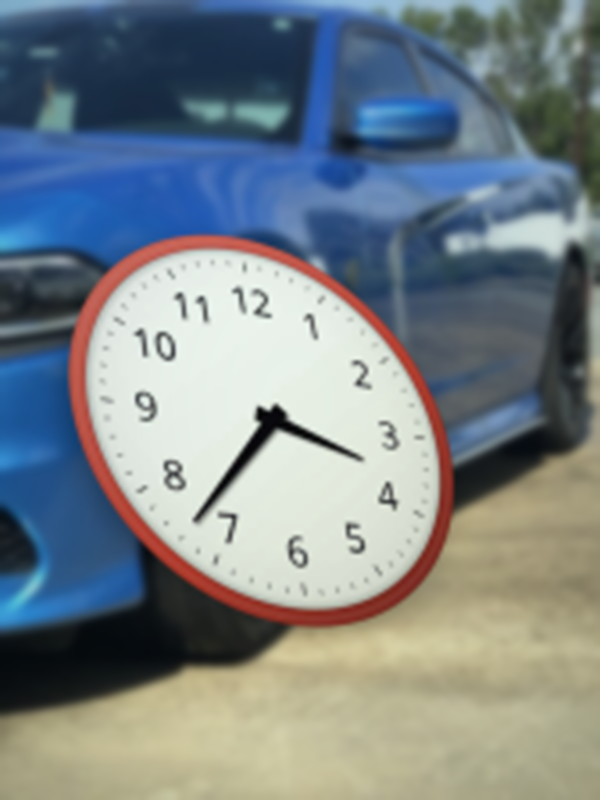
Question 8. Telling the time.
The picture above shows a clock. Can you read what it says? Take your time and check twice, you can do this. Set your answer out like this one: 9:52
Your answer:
3:37
